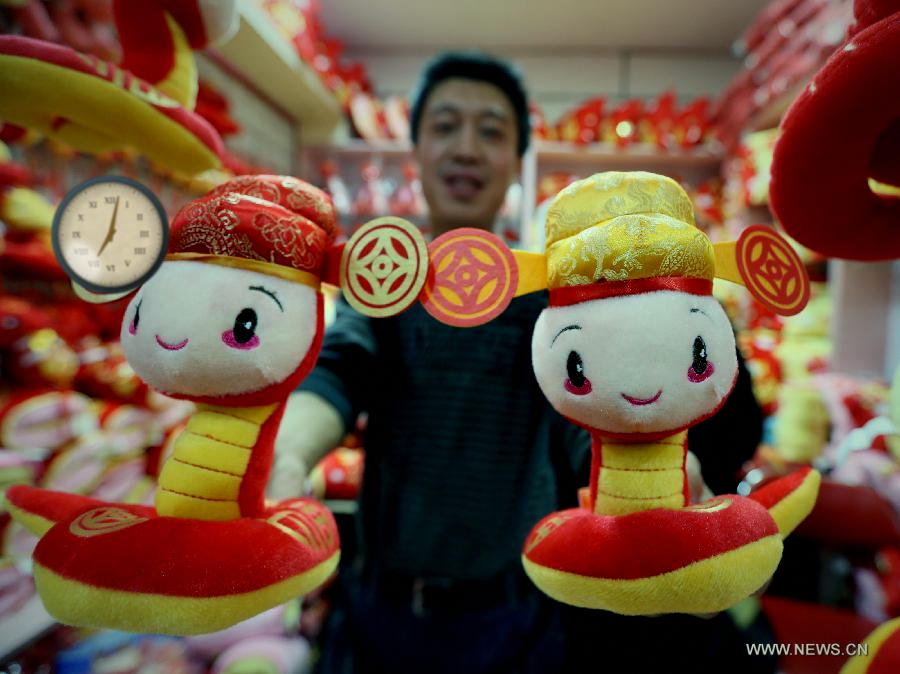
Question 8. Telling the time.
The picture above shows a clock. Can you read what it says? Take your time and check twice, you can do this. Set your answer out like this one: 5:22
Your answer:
7:02
